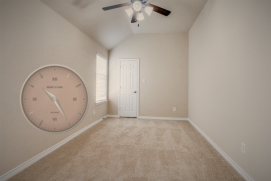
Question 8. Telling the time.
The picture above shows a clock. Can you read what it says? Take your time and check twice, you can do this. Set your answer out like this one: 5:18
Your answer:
10:25
